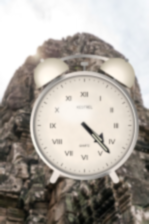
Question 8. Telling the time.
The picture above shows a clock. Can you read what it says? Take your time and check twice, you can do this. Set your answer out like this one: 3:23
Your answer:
4:23
